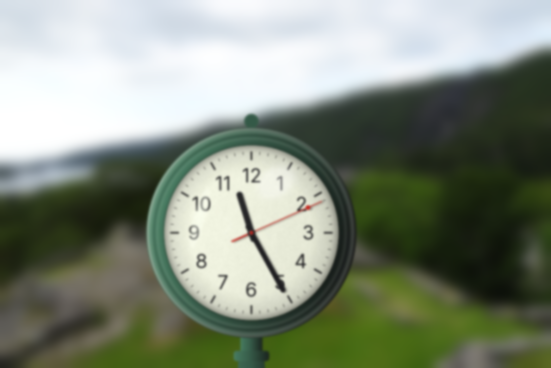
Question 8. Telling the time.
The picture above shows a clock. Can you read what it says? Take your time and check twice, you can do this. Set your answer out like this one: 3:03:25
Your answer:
11:25:11
